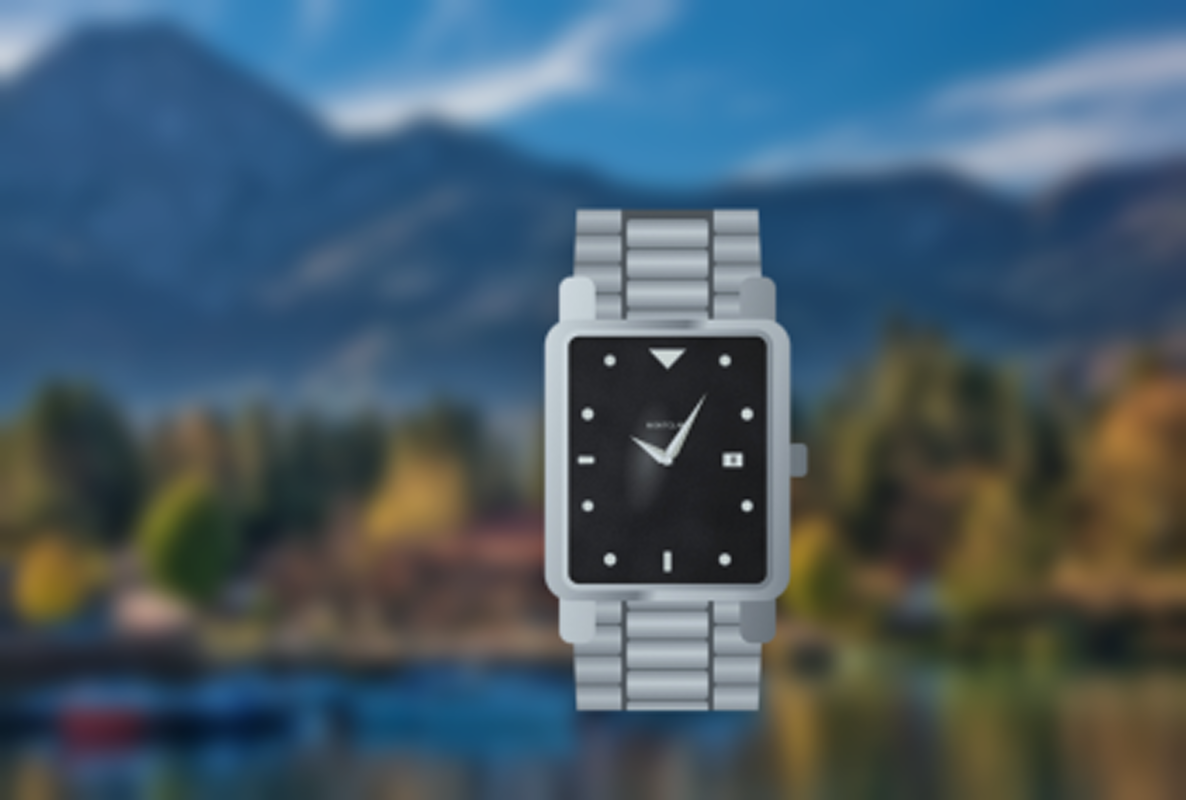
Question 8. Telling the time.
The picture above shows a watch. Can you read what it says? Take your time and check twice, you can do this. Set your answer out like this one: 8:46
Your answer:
10:05
